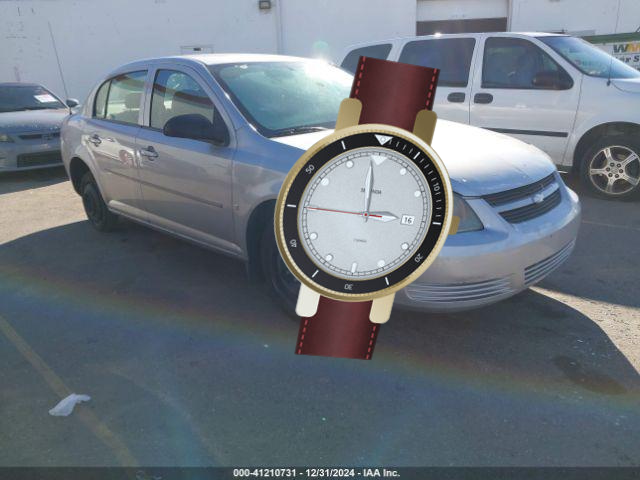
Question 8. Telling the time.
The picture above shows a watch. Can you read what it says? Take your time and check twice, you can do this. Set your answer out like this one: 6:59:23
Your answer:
2:58:45
